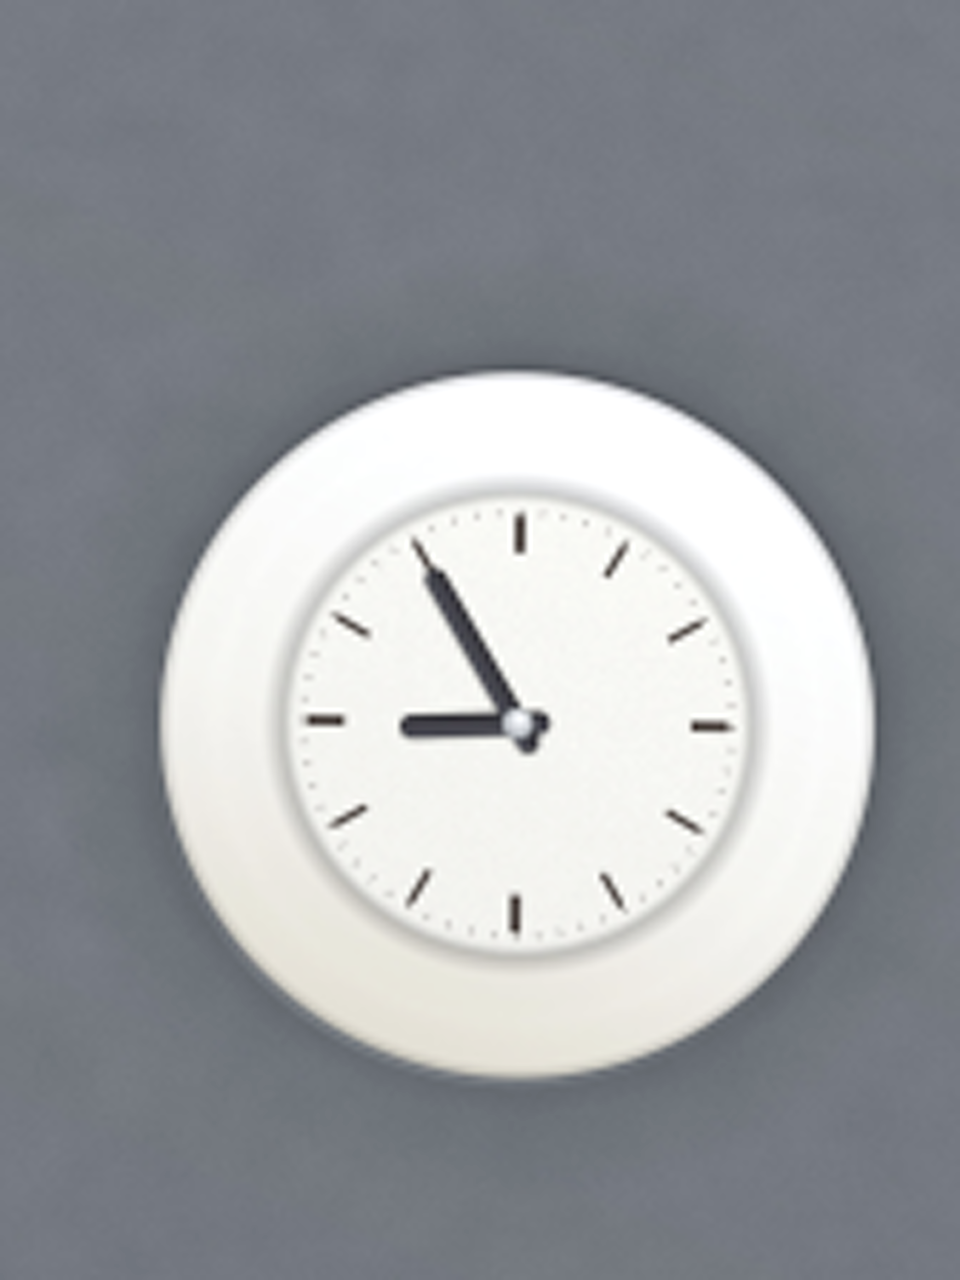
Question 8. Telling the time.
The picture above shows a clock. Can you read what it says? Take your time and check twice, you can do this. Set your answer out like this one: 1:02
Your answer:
8:55
